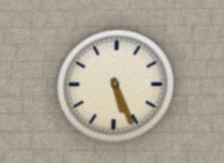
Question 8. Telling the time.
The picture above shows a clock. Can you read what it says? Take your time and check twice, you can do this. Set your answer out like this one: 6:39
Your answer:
5:26
